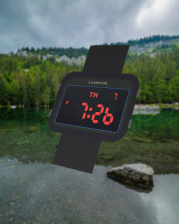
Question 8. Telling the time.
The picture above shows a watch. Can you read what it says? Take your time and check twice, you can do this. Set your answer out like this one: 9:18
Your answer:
7:26
